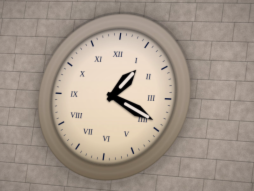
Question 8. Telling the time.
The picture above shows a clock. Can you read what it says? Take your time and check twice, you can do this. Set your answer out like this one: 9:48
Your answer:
1:19
